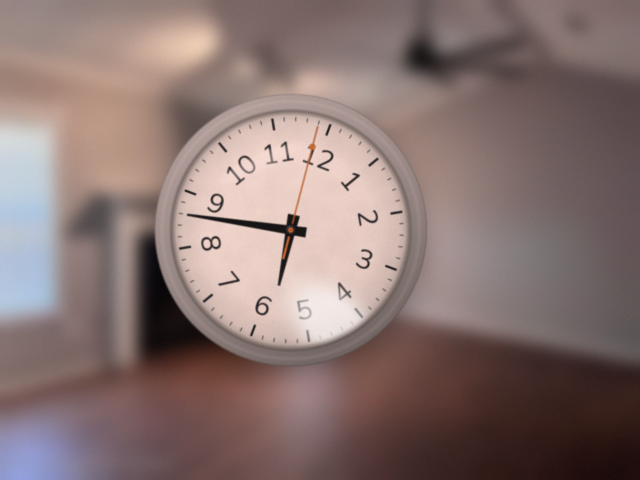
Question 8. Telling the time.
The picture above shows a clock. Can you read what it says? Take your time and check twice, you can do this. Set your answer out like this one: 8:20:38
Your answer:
5:42:59
